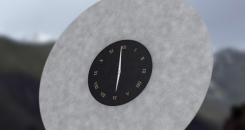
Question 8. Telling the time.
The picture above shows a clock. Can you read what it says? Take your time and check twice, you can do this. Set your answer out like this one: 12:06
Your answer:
5:59
